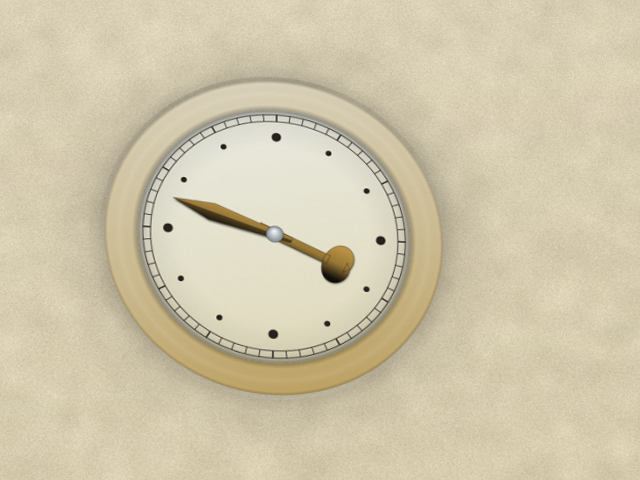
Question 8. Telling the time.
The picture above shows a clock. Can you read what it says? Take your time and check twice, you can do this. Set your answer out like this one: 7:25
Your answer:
3:48
